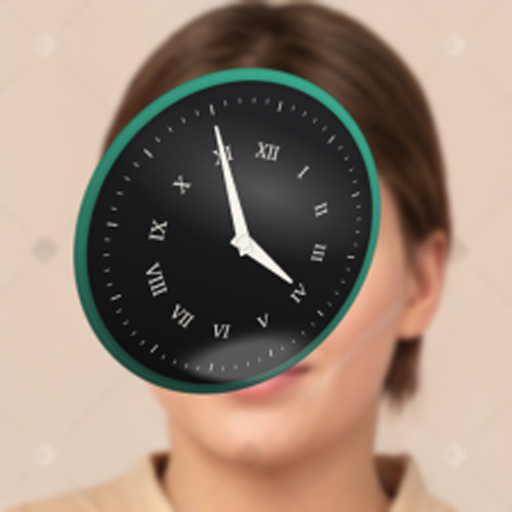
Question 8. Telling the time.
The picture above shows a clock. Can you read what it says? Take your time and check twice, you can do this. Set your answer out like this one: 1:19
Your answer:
3:55
